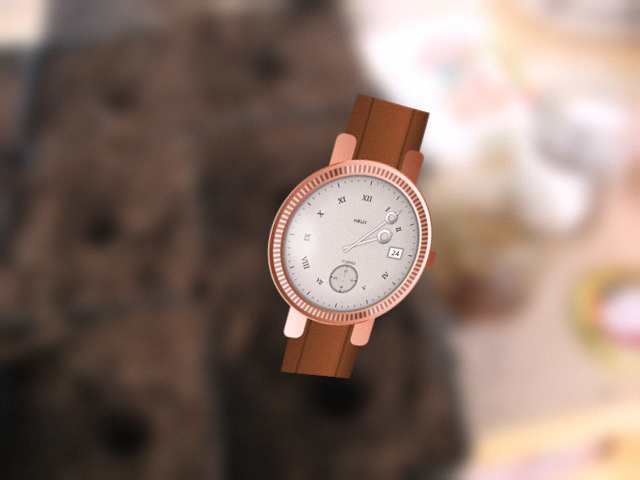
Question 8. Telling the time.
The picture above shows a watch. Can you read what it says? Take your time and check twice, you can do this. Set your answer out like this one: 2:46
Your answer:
2:07
